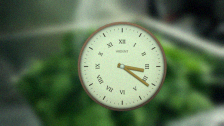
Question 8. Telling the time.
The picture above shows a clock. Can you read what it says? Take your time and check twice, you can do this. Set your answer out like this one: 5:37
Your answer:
3:21
